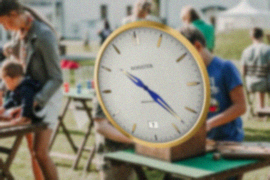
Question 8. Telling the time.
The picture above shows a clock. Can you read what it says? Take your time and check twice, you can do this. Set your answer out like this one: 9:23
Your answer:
10:23
